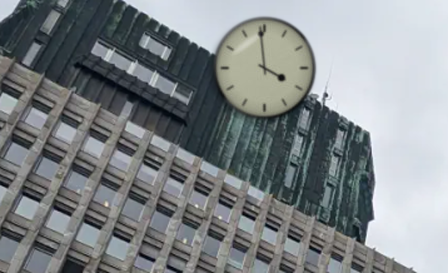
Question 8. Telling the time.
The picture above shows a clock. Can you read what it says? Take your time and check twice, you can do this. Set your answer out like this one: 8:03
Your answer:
3:59
